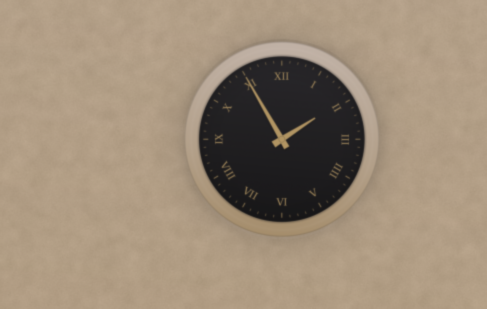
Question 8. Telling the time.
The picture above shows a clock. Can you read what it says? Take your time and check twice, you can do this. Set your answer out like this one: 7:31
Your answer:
1:55
